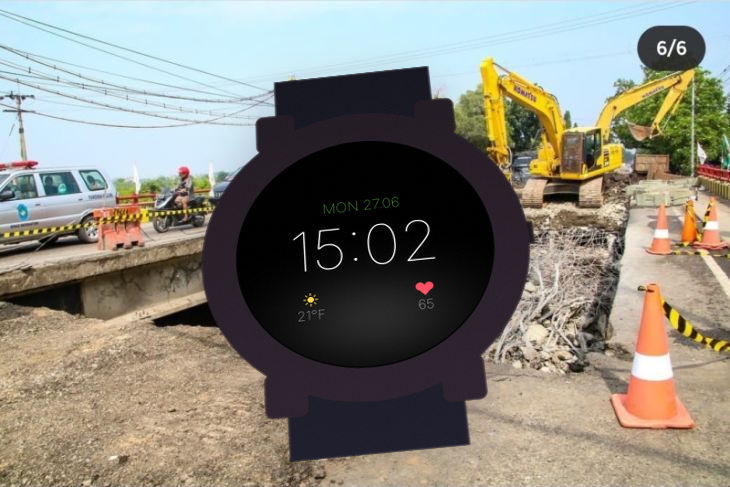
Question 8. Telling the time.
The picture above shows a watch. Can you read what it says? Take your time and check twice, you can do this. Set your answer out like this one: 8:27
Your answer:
15:02
